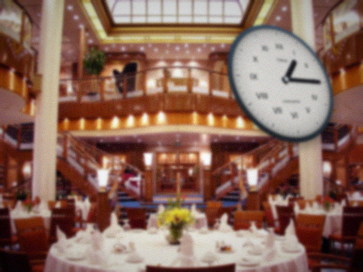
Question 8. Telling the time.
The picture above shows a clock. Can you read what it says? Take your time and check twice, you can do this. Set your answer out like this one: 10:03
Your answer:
1:15
